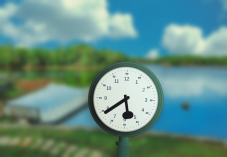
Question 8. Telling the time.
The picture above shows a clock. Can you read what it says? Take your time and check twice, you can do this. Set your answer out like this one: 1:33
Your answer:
5:39
